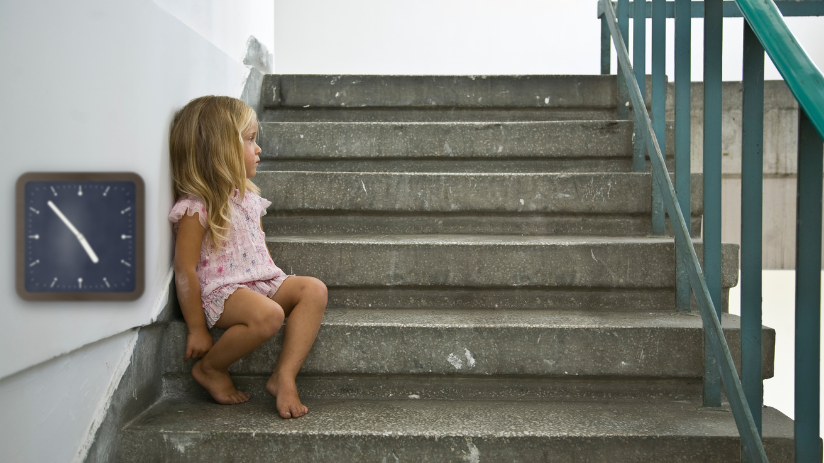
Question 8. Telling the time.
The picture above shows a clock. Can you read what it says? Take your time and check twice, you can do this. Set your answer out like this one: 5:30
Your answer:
4:53
